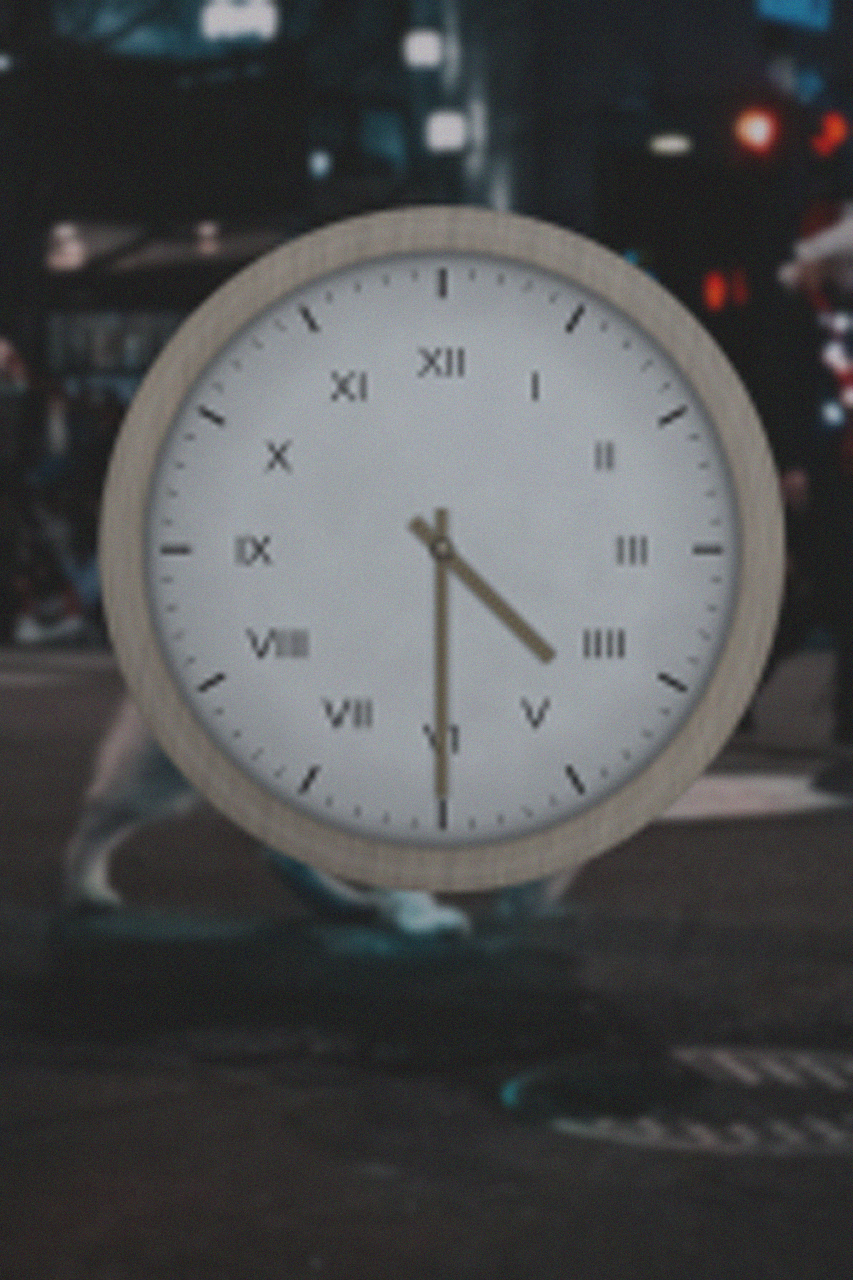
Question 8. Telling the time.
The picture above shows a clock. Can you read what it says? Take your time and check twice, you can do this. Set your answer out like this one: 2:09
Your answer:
4:30
